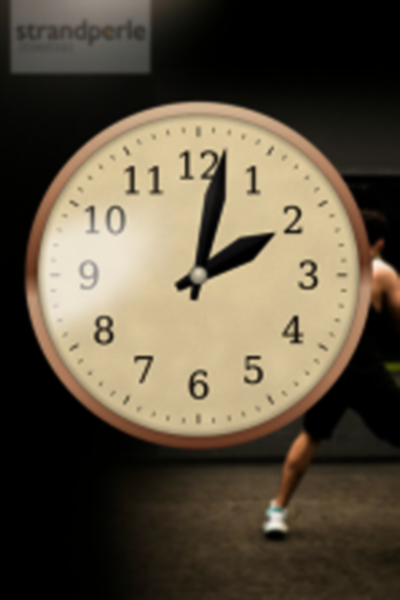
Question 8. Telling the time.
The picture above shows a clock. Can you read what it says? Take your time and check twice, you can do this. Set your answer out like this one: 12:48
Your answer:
2:02
